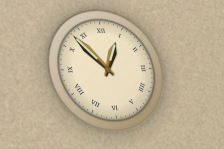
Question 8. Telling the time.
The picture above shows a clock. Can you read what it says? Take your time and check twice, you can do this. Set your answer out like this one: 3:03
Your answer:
12:53
